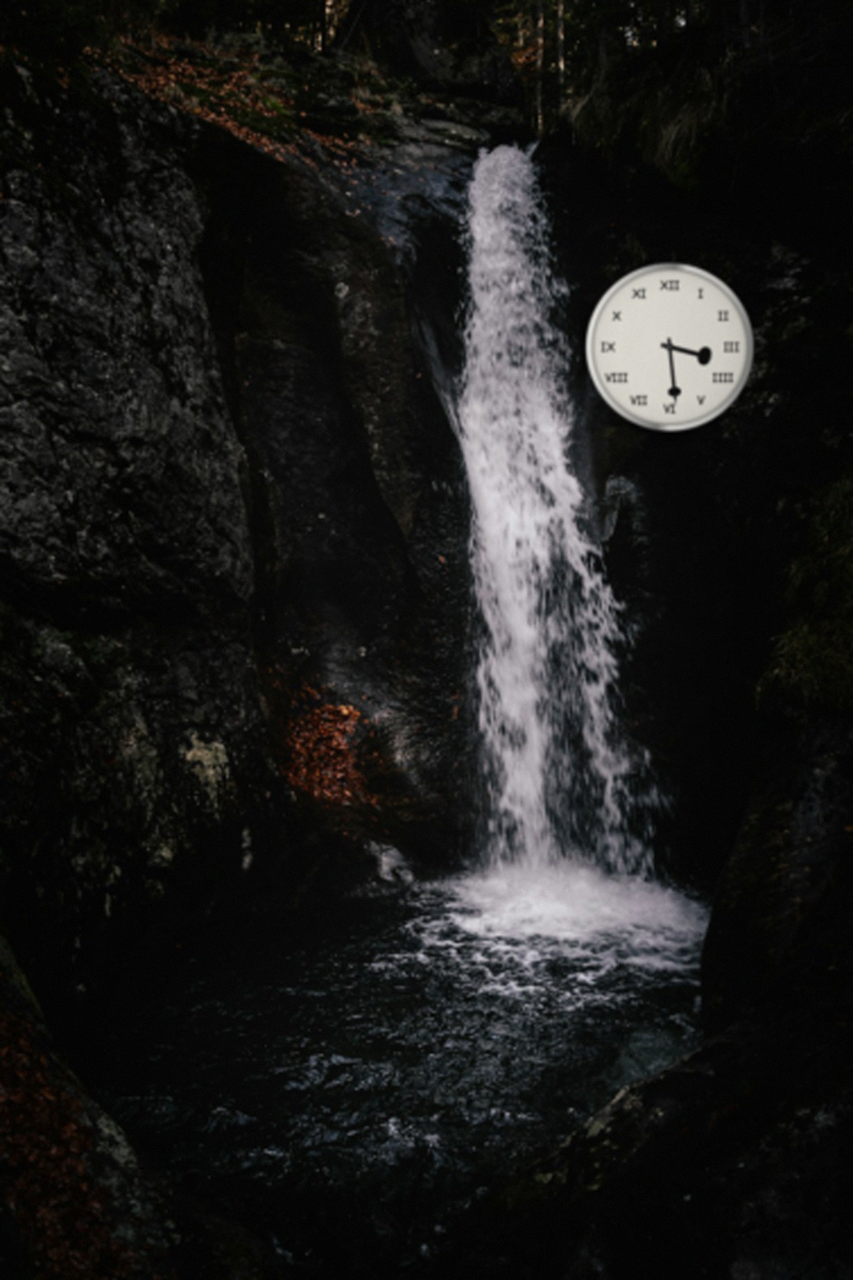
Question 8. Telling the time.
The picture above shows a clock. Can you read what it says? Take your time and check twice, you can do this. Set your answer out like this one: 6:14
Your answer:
3:29
